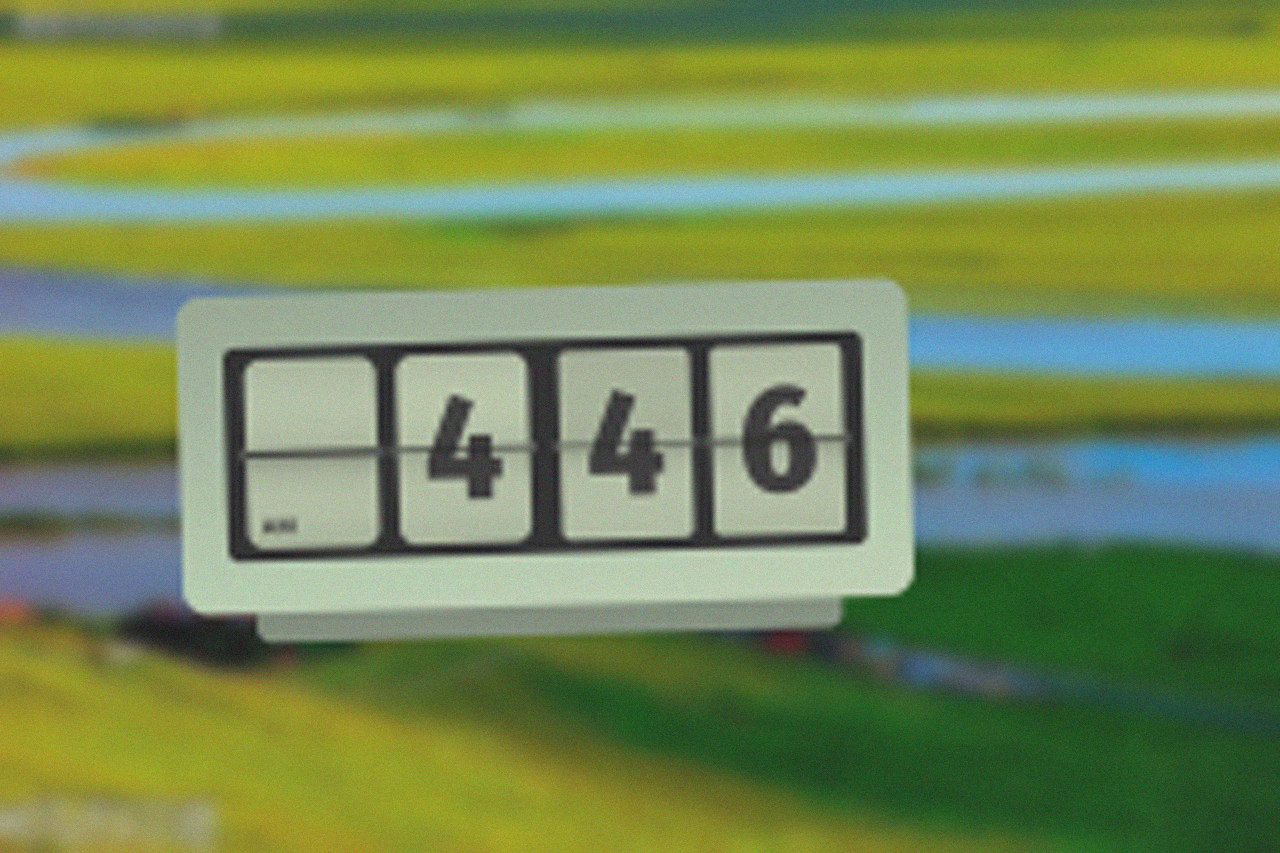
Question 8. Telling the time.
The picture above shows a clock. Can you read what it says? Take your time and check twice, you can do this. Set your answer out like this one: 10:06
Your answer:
4:46
